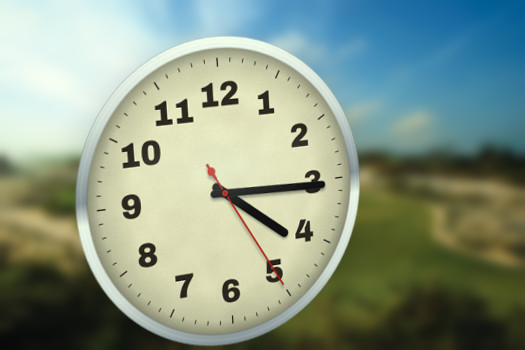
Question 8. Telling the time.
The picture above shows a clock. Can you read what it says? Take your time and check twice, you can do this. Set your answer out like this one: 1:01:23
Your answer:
4:15:25
